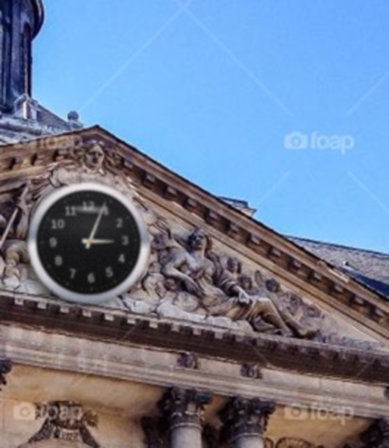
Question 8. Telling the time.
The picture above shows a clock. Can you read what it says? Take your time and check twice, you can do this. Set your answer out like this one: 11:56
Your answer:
3:04
